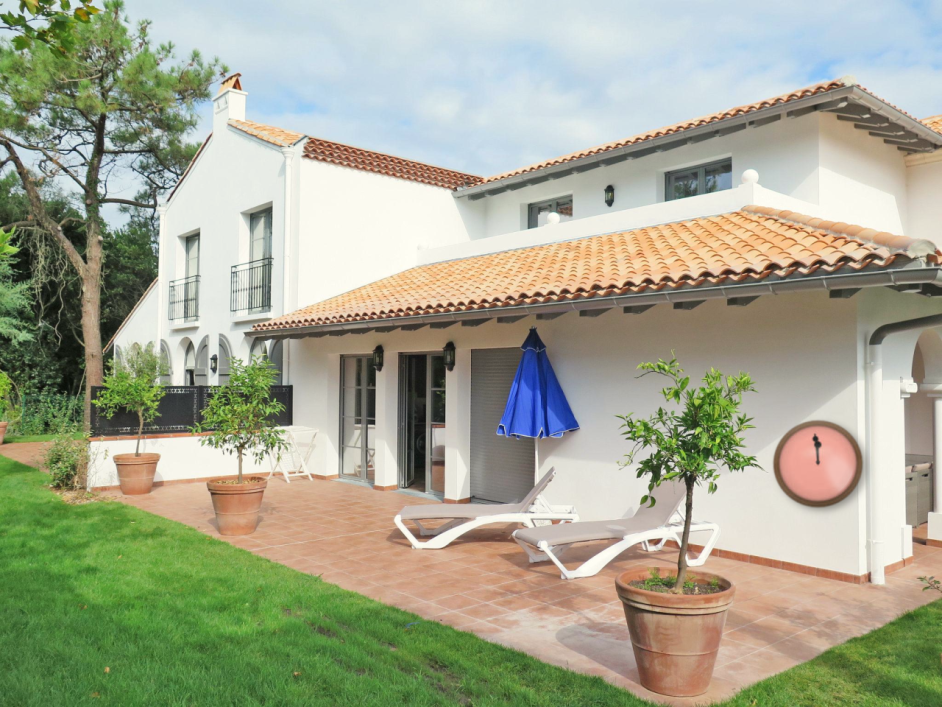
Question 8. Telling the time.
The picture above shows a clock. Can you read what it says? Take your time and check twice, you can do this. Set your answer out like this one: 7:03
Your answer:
11:59
